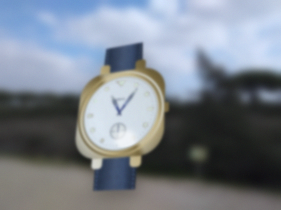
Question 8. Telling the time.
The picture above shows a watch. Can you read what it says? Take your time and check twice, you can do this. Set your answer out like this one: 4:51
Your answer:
11:06
